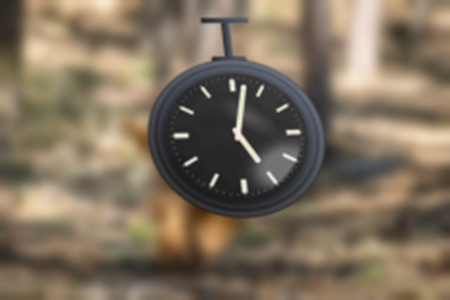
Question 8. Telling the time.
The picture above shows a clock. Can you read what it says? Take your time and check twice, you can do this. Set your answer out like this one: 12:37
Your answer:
5:02
